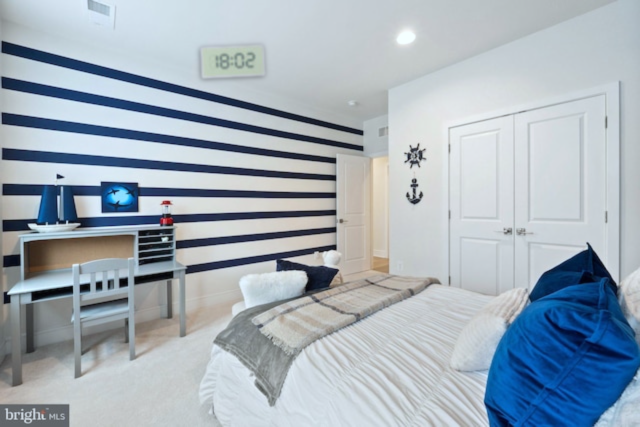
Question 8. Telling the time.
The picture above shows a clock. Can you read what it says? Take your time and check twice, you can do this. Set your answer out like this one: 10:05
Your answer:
18:02
